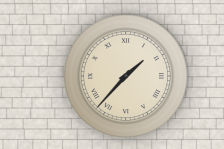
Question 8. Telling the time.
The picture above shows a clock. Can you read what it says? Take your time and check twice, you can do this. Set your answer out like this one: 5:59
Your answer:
1:37
